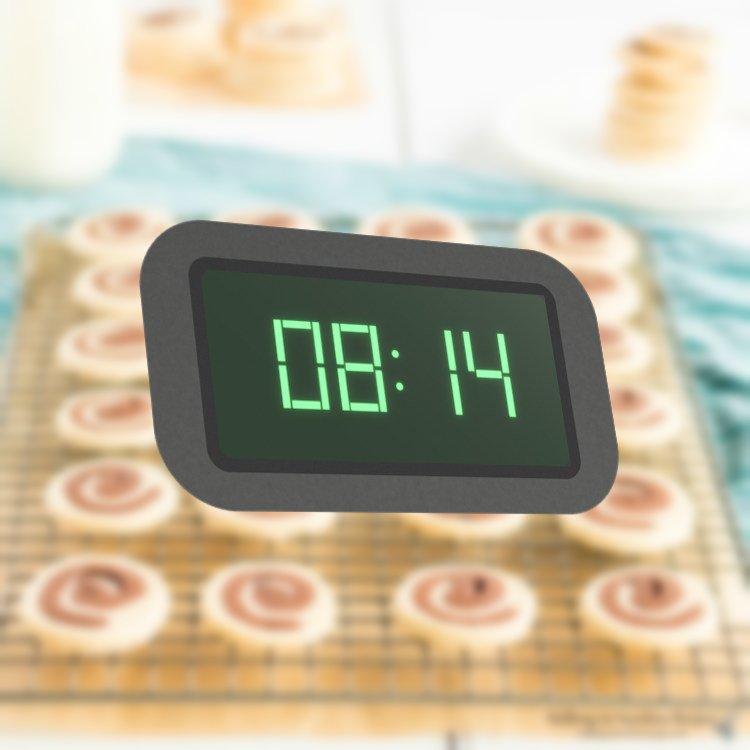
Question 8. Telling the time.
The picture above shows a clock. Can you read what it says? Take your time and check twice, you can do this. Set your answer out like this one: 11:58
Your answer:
8:14
